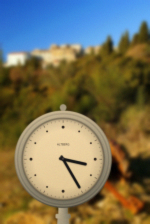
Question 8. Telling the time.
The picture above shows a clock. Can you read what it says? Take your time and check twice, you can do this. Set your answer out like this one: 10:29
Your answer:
3:25
